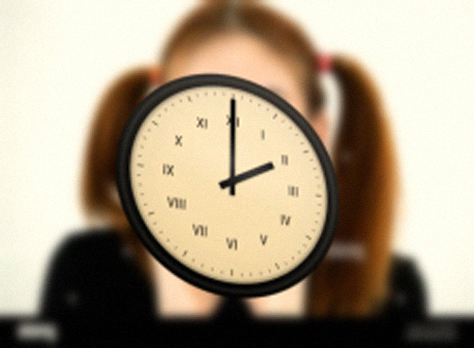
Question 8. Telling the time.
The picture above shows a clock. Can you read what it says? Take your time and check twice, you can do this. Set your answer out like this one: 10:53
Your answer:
2:00
